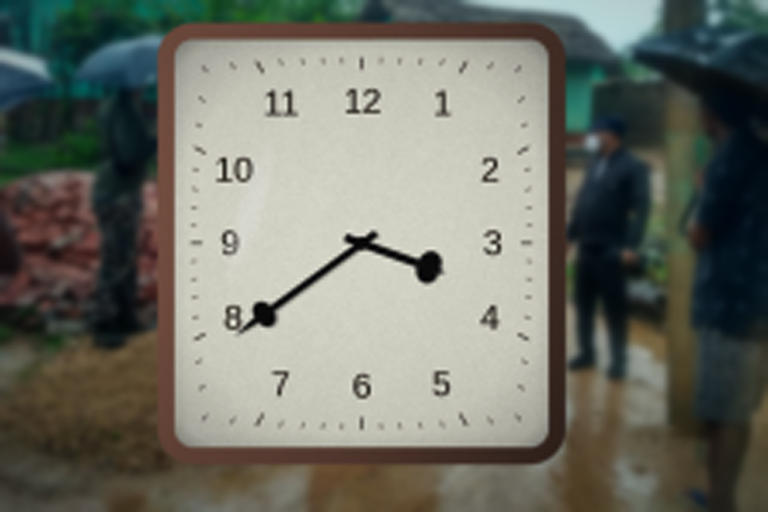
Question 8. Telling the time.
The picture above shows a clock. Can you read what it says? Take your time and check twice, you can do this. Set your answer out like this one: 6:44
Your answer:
3:39
